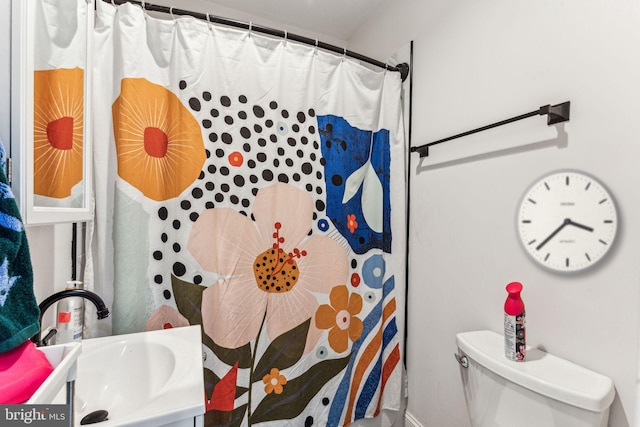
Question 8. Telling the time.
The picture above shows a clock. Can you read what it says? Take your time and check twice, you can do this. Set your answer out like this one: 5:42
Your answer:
3:38
